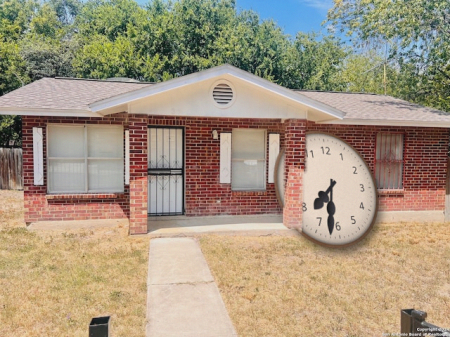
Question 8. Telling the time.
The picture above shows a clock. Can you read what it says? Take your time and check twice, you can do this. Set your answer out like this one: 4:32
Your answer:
7:32
